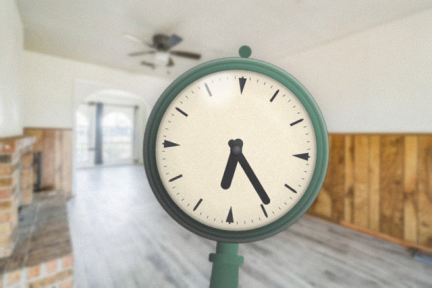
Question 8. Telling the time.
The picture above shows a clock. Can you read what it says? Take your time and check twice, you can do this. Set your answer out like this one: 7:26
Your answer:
6:24
